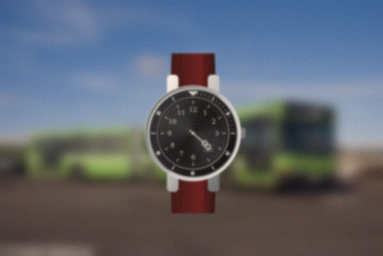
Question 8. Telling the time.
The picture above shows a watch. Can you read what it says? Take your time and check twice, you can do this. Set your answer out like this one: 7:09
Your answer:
4:22
